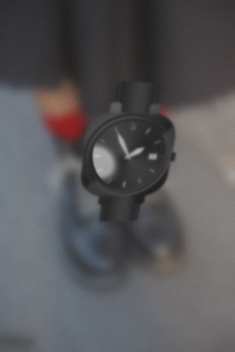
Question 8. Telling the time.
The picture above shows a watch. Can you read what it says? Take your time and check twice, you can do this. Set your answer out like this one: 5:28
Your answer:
1:55
